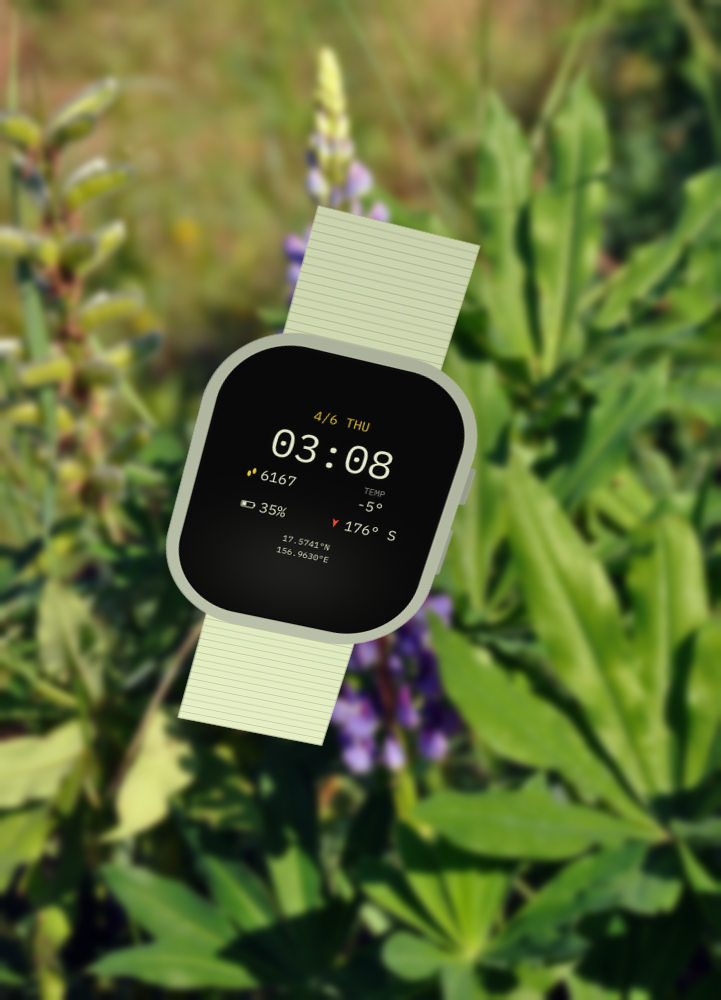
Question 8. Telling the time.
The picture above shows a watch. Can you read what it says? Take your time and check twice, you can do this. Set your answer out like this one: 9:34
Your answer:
3:08
